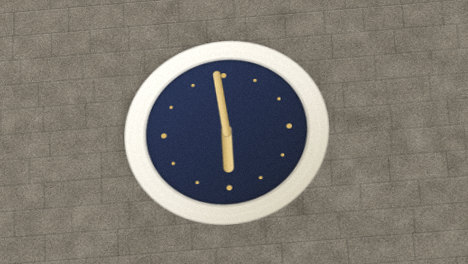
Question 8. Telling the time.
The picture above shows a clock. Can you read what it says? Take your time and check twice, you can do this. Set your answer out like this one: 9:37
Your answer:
5:59
